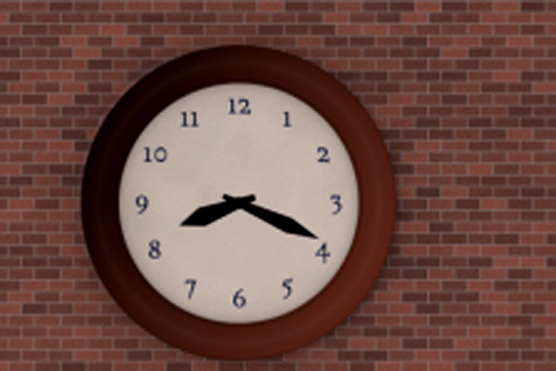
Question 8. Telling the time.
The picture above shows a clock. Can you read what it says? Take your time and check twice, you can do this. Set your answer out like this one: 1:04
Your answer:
8:19
